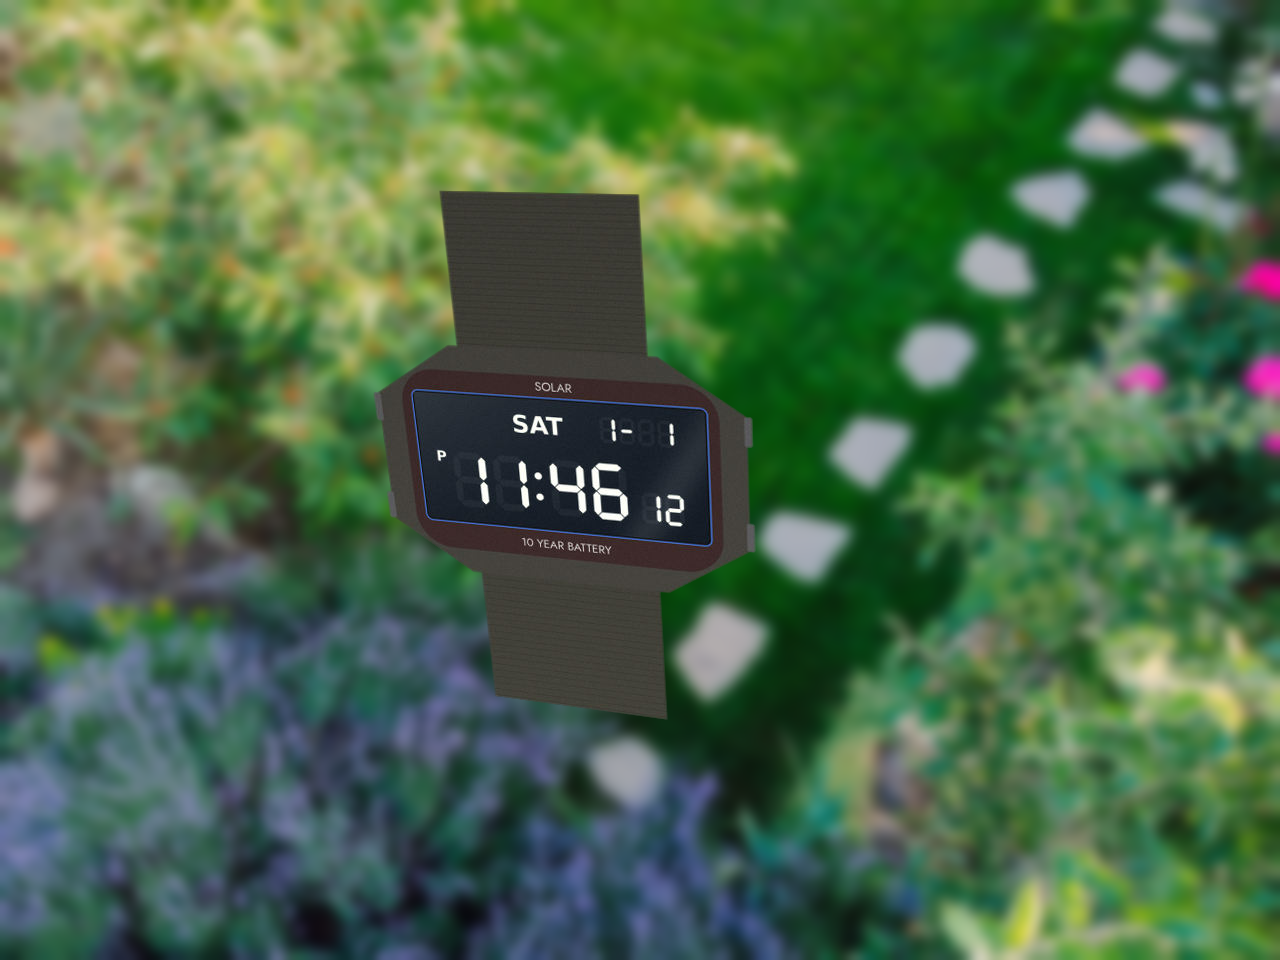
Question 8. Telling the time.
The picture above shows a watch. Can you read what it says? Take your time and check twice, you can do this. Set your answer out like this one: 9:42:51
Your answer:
11:46:12
